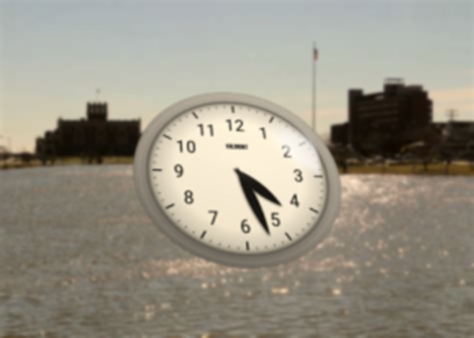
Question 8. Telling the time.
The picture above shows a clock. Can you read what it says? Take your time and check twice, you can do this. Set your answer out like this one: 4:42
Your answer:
4:27
